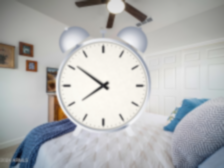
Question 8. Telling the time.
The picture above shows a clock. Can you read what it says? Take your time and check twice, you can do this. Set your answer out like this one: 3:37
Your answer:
7:51
